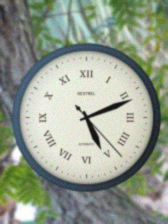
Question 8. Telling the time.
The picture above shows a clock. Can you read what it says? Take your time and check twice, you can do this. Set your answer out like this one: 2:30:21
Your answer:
5:11:23
